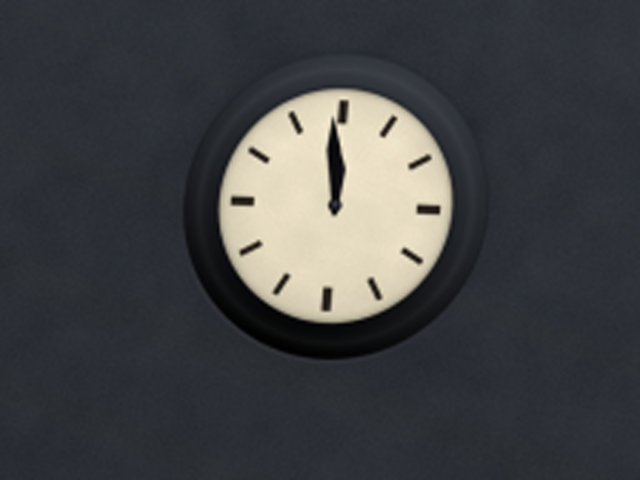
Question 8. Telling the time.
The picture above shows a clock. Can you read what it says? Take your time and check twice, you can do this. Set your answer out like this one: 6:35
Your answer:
11:59
